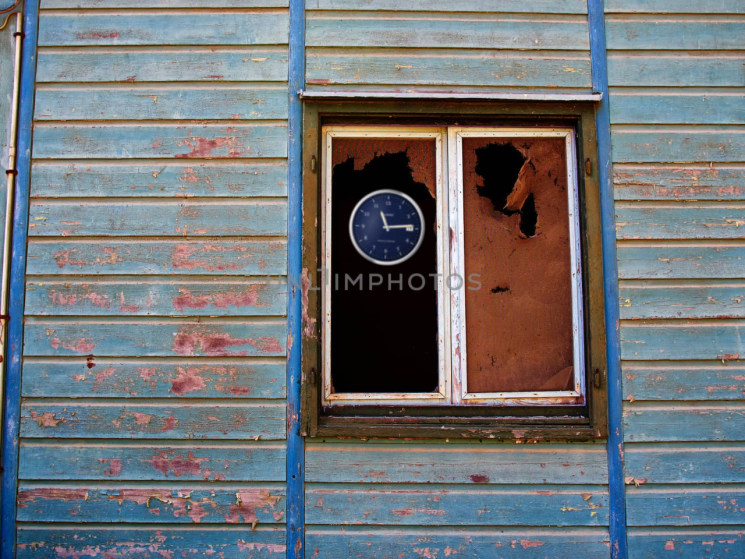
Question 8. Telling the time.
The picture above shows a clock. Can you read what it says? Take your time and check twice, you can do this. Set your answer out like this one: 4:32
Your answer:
11:14
